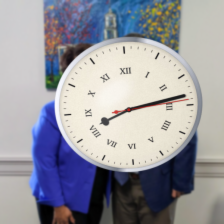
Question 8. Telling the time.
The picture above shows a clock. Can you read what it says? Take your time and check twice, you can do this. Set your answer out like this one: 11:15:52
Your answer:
8:13:14
